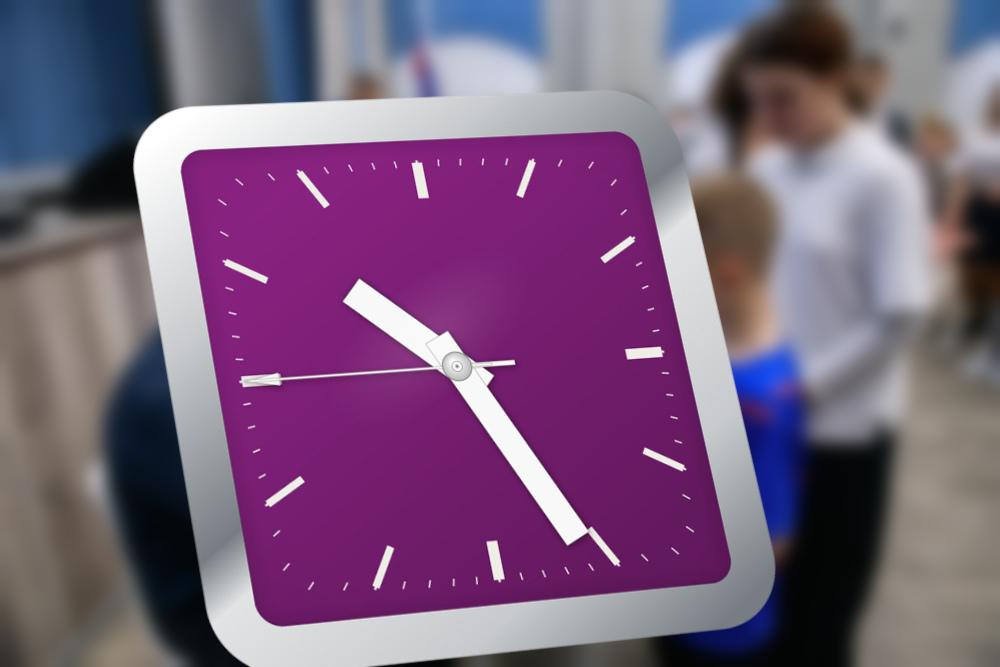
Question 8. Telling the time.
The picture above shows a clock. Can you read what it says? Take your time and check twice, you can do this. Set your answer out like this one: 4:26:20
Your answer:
10:25:45
